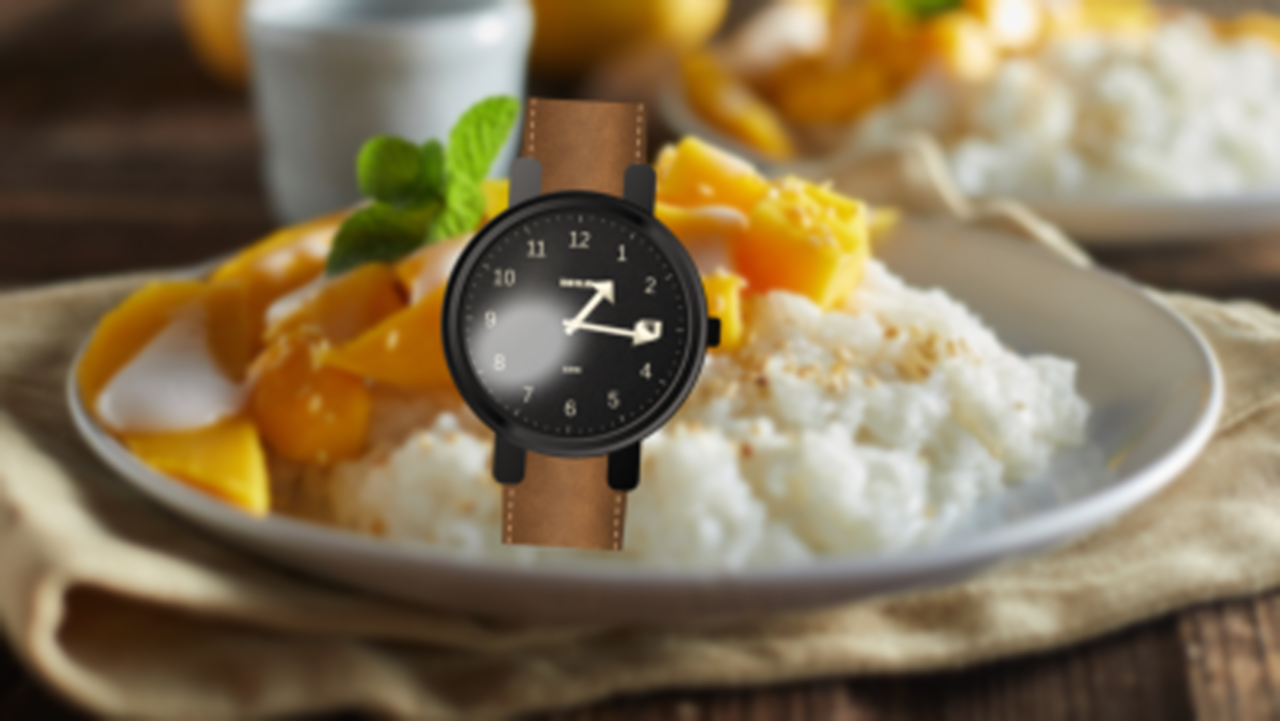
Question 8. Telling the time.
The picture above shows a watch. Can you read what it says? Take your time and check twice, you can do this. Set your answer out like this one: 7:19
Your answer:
1:16
